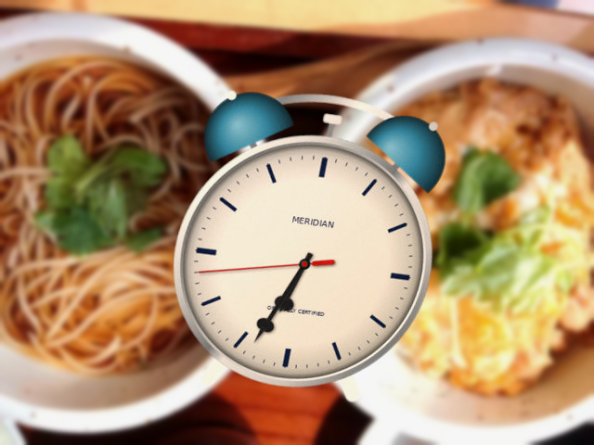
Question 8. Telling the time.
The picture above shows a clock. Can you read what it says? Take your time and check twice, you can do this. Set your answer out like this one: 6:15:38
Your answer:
6:33:43
